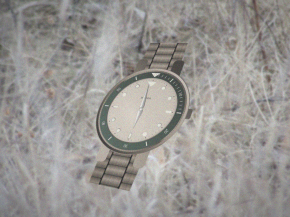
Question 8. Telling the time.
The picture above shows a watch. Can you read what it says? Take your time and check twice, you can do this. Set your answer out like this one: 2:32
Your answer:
5:59
